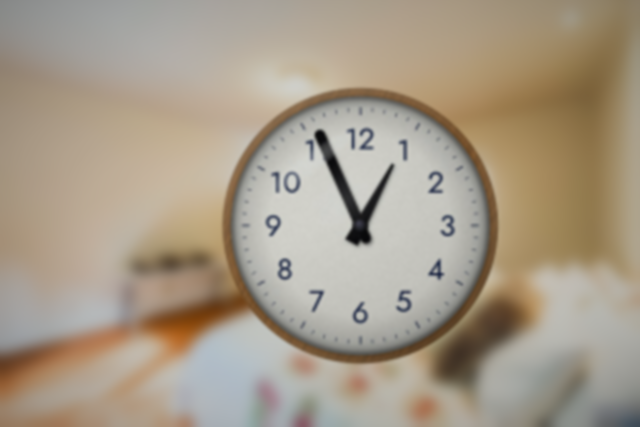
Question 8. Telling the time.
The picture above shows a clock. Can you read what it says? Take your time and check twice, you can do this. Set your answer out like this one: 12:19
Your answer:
12:56
